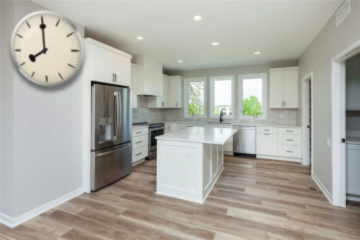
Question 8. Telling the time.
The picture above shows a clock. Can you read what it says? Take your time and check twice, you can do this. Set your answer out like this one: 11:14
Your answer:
8:00
